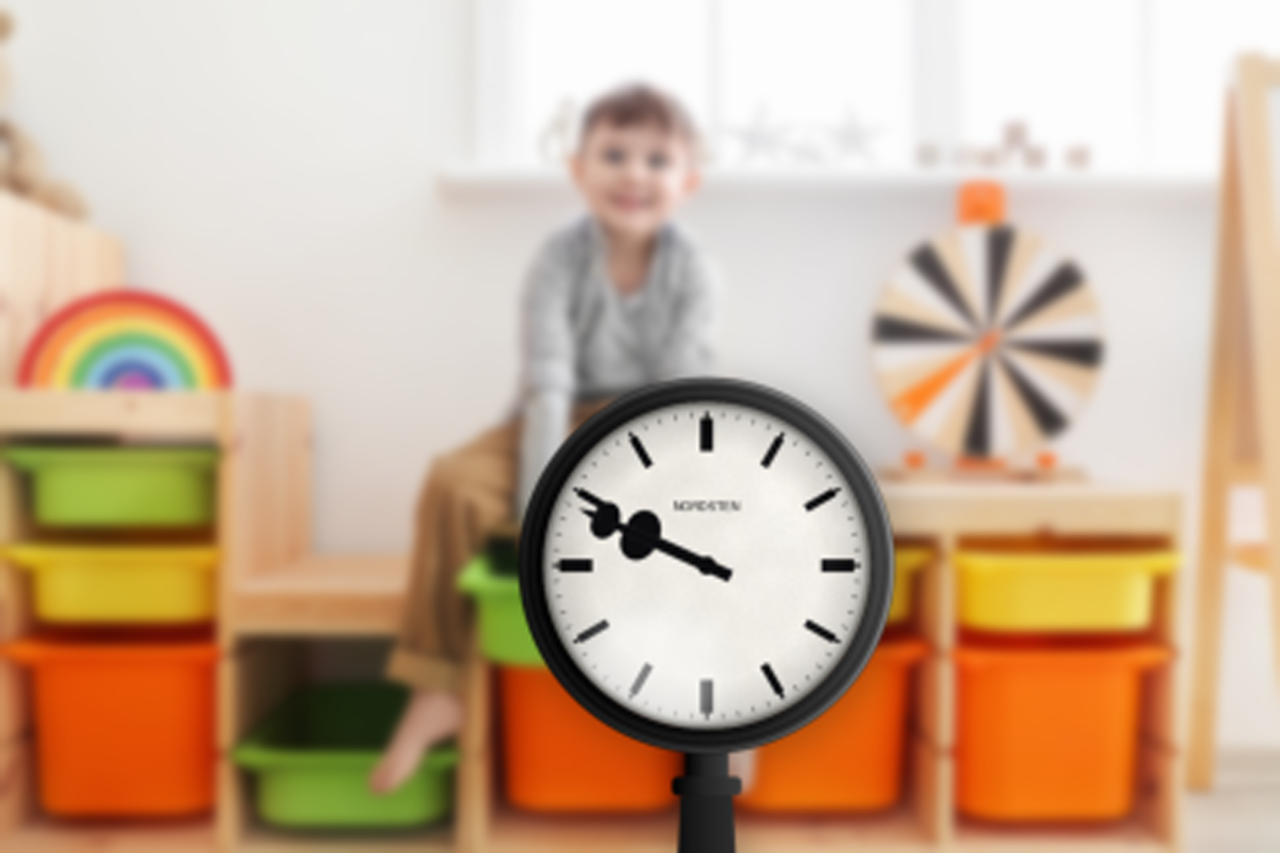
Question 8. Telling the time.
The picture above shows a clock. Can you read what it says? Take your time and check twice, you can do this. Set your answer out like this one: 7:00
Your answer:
9:49
